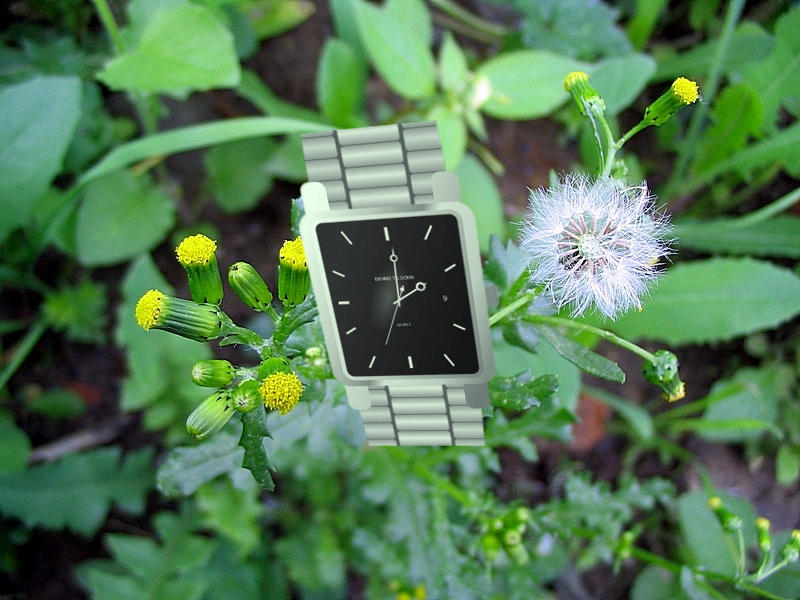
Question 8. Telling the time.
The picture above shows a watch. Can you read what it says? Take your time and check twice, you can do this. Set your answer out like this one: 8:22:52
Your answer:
2:00:34
